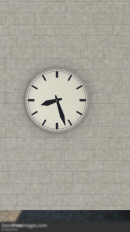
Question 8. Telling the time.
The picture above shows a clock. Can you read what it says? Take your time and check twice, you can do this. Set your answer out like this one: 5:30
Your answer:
8:27
